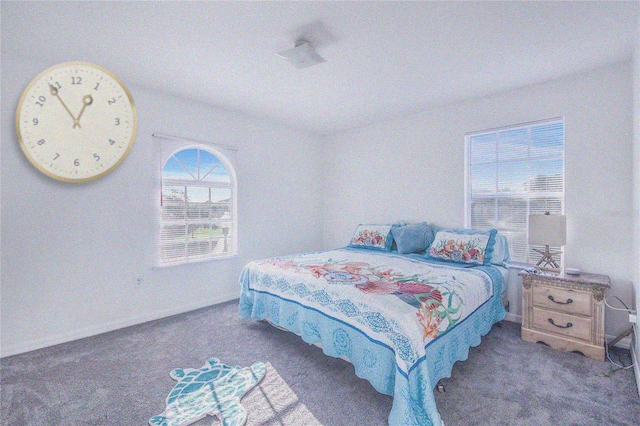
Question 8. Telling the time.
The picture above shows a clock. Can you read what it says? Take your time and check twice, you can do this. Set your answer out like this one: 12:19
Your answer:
12:54
